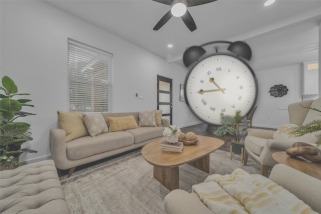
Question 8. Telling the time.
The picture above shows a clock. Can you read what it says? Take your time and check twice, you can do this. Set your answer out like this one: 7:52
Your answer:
10:45
